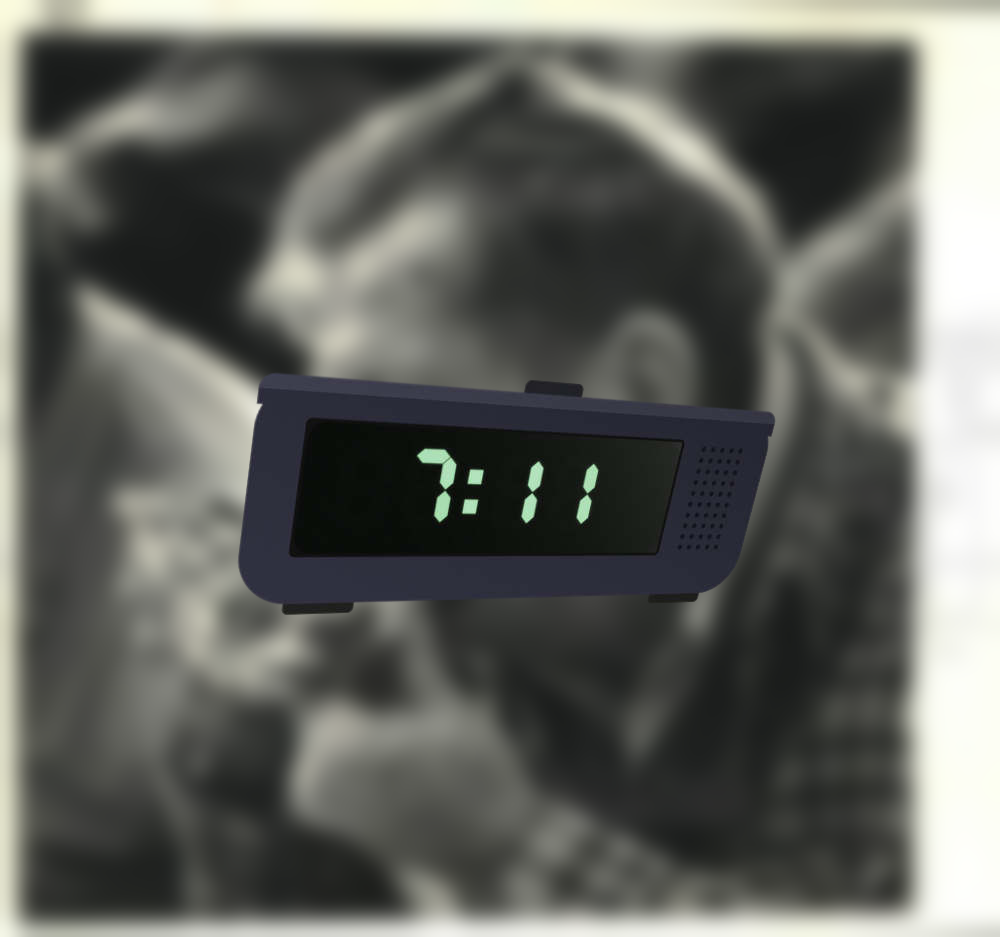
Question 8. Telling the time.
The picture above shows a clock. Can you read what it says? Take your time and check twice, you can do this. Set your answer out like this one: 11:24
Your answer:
7:11
